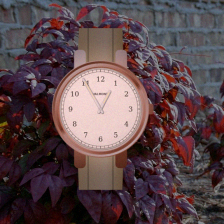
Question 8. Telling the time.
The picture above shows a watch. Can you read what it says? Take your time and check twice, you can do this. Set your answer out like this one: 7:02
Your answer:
12:55
